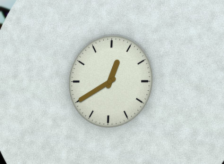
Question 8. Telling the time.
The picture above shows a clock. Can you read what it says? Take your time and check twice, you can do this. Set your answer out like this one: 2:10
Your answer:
12:40
